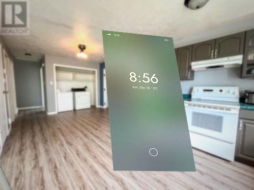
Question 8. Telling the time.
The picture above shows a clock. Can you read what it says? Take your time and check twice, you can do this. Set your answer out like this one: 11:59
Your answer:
8:56
